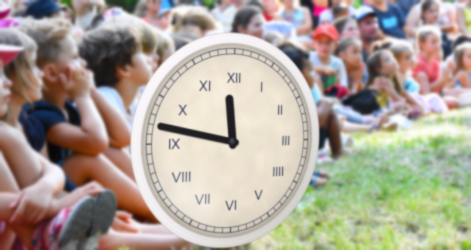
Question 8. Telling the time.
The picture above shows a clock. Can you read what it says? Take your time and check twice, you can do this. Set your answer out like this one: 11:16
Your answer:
11:47
